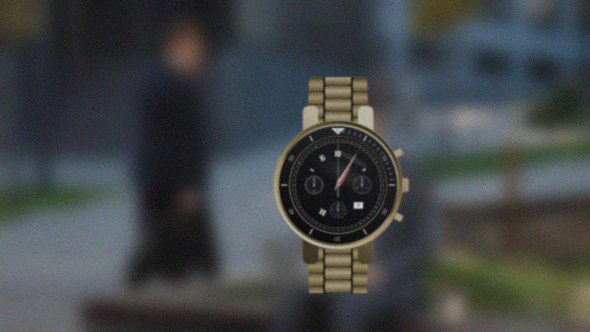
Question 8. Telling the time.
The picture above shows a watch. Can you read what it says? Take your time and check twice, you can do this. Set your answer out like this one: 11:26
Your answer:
1:05
